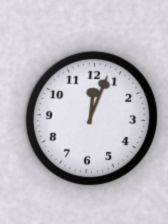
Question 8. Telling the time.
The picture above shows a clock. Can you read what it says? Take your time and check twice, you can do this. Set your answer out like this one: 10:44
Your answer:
12:03
